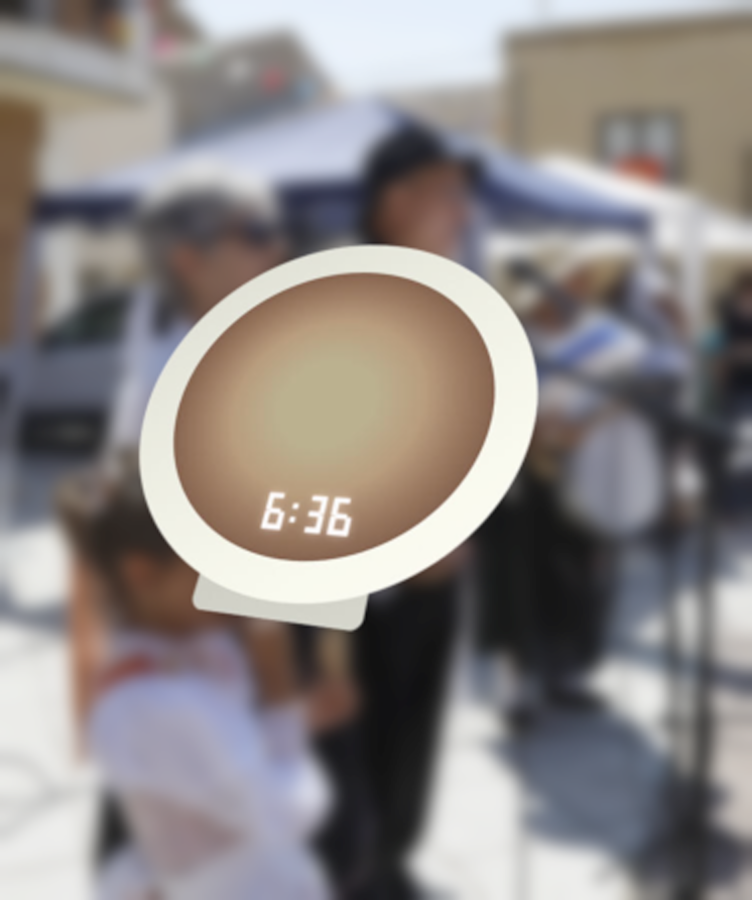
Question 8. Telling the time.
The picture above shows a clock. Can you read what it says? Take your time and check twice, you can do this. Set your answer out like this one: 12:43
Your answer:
6:36
